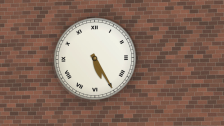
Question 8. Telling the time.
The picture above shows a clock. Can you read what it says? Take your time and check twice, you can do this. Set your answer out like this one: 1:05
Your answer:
5:25
